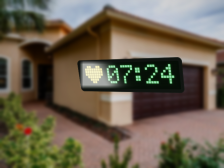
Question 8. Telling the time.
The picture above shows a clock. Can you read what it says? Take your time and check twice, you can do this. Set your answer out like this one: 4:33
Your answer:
7:24
